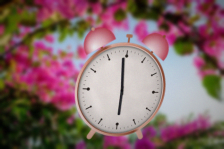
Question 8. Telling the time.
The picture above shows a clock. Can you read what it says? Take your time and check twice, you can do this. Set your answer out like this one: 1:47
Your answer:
5:59
